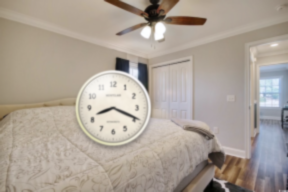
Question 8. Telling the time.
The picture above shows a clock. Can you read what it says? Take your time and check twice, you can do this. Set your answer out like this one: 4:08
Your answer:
8:19
